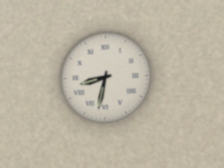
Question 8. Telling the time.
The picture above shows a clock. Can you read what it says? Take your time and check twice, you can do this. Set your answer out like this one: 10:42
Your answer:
8:32
